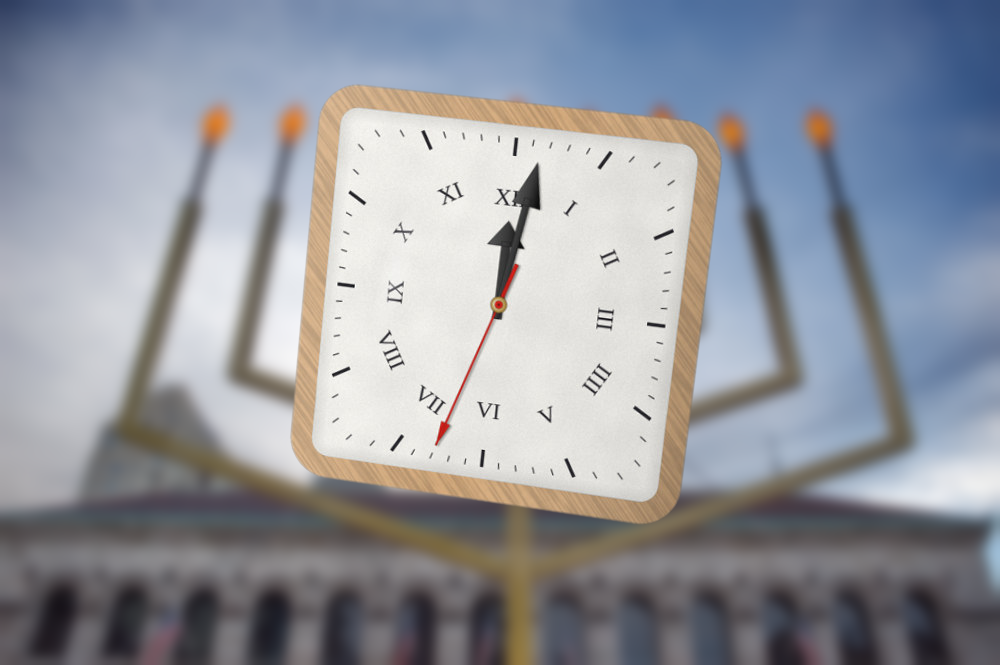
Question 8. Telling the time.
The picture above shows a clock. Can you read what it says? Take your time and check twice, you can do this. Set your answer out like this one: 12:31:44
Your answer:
12:01:33
